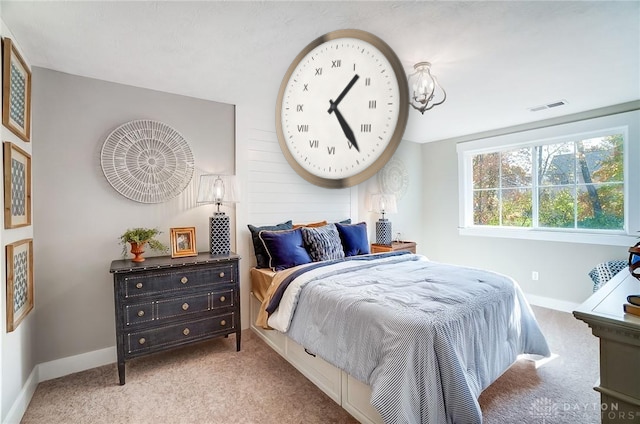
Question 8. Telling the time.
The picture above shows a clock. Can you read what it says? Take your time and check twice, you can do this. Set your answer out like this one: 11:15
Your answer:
1:24
